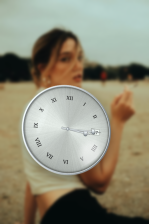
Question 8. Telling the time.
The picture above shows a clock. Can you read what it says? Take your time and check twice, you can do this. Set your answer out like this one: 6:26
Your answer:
3:15
